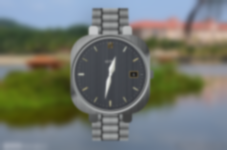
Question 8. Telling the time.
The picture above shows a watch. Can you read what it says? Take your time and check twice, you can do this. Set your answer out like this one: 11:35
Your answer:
12:32
